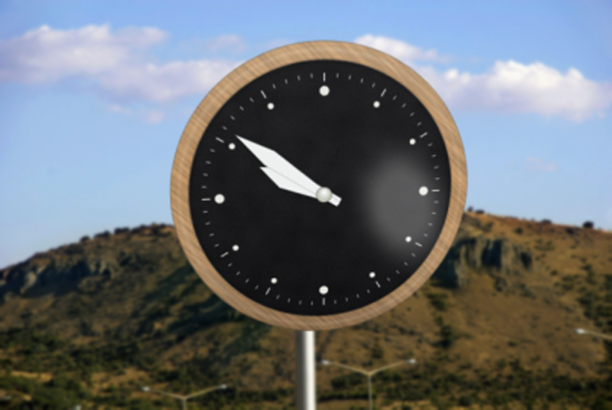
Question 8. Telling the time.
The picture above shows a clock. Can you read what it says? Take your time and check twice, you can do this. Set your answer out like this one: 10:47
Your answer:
9:51
